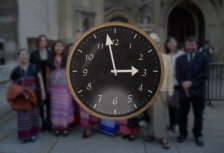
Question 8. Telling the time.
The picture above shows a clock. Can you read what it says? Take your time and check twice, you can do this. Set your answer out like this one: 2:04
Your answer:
2:58
